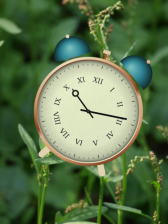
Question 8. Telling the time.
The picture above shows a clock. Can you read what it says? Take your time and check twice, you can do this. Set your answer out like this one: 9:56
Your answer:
10:14
